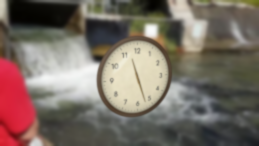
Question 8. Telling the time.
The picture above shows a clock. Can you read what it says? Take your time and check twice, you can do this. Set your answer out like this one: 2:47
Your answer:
11:27
